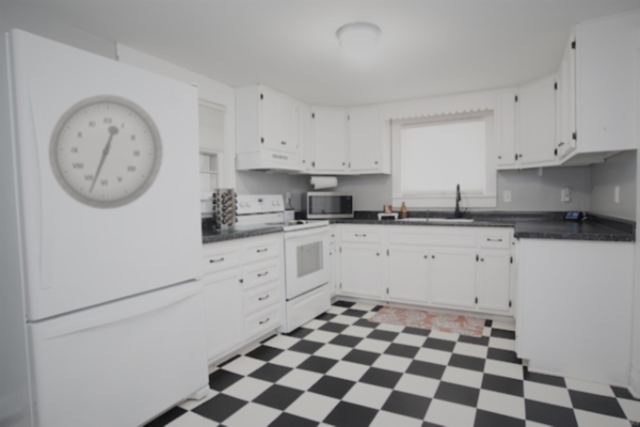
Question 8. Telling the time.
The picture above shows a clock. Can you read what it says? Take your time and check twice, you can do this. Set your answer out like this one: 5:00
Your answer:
12:33
